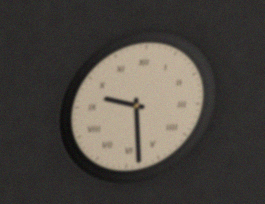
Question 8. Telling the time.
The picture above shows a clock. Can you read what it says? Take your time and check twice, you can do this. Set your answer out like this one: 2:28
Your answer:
9:28
